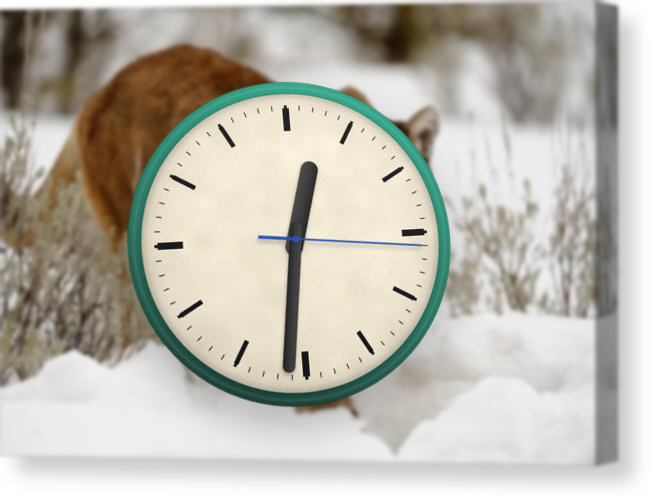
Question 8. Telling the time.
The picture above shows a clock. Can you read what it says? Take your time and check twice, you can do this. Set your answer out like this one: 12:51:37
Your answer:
12:31:16
